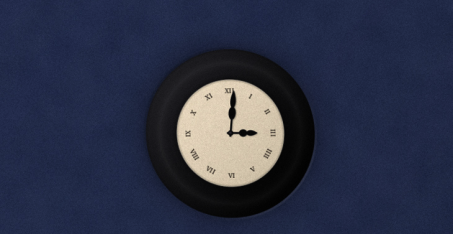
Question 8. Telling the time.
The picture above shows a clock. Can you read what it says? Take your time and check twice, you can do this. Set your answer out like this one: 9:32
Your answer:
3:01
